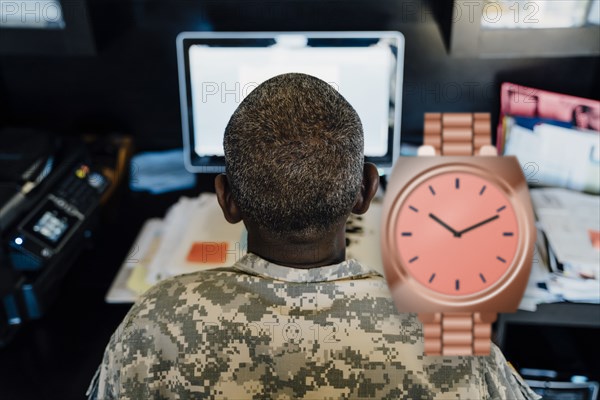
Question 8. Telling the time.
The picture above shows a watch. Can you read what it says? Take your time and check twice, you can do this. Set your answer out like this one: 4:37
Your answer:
10:11
